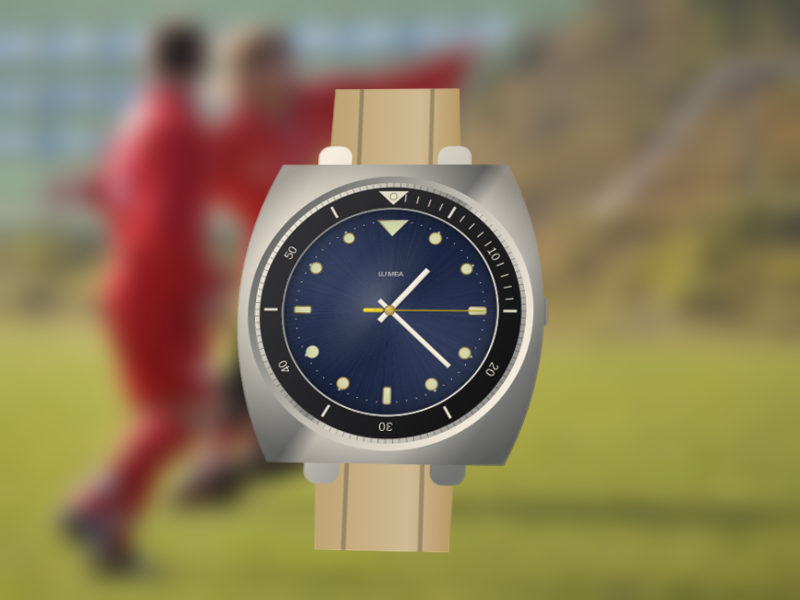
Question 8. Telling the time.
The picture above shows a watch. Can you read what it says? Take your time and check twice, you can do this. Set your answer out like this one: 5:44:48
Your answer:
1:22:15
